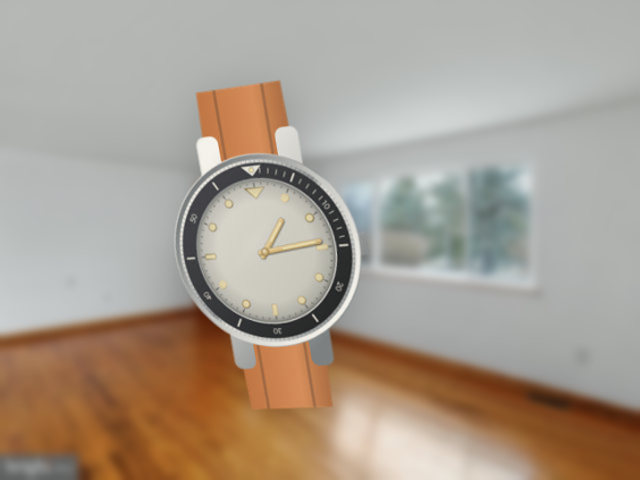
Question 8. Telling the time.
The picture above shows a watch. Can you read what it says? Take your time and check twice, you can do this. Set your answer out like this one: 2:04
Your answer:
1:14
